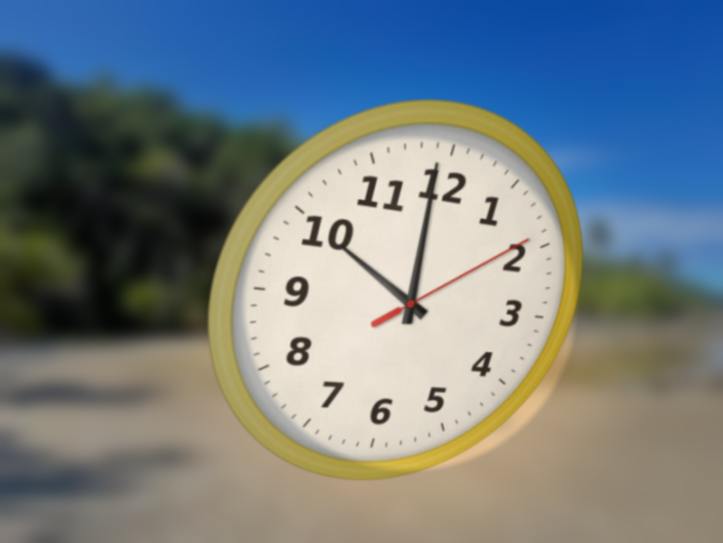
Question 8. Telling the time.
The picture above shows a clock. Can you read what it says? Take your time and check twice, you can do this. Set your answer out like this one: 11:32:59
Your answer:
9:59:09
